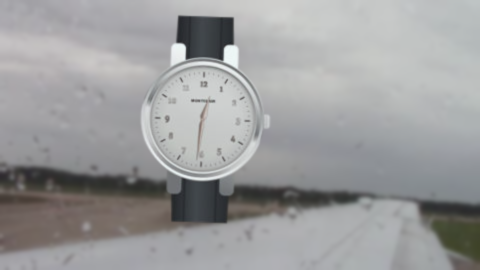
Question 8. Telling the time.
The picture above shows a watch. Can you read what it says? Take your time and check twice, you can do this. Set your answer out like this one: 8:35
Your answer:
12:31
